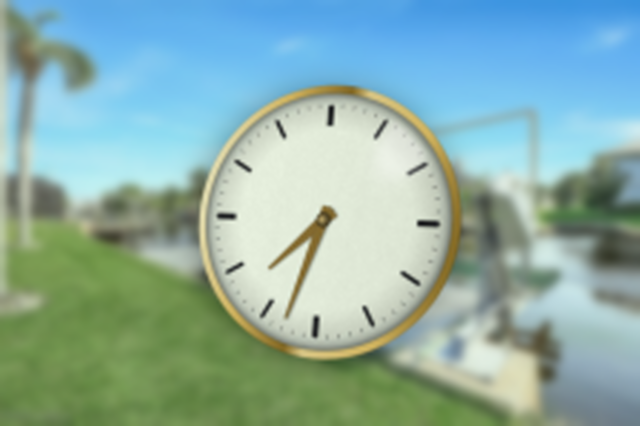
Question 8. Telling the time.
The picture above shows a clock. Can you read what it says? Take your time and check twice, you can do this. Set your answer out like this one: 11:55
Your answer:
7:33
